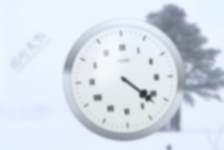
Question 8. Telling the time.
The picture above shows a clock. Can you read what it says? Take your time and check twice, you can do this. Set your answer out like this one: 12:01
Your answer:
4:22
